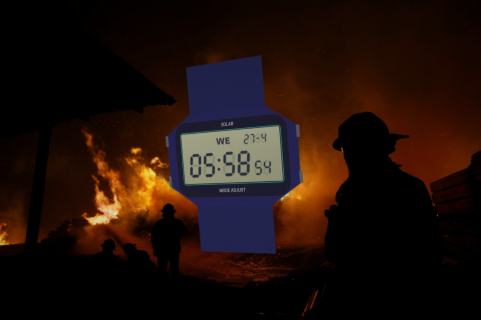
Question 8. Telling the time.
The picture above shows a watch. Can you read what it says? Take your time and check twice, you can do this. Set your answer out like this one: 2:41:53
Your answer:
5:58:54
